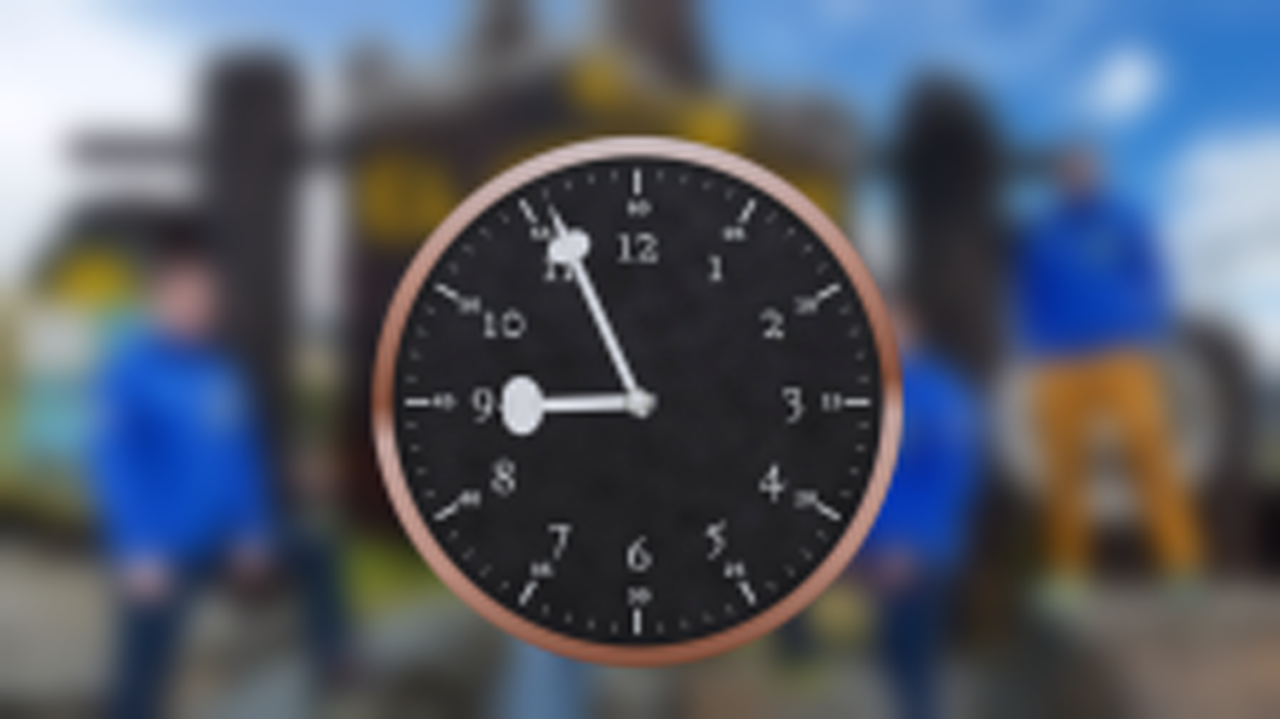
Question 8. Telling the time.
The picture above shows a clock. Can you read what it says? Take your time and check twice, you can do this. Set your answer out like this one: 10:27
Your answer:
8:56
